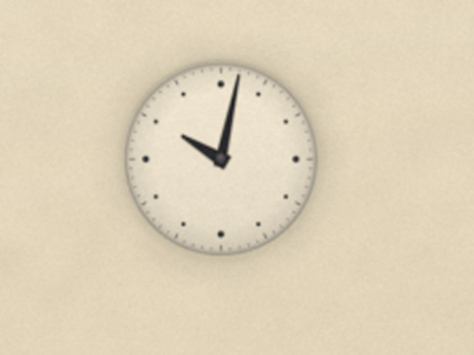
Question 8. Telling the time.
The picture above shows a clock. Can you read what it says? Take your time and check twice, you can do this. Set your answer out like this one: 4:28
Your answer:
10:02
